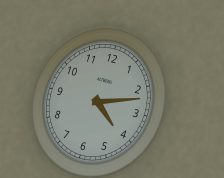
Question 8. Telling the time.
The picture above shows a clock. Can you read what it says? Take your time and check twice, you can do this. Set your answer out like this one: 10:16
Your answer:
4:12
